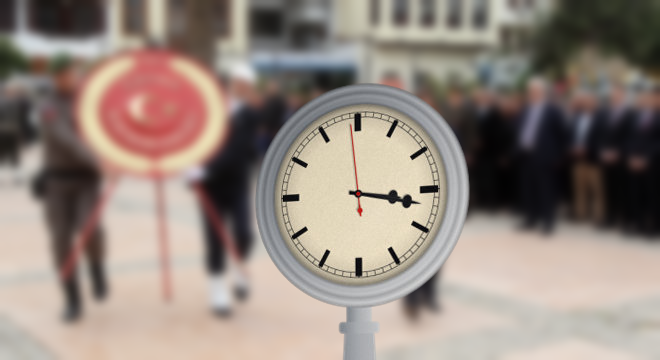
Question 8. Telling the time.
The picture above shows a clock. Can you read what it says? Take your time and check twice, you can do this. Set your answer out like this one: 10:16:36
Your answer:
3:16:59
